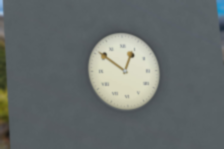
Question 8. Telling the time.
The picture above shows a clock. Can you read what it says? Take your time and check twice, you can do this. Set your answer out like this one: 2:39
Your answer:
12:51
